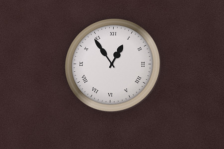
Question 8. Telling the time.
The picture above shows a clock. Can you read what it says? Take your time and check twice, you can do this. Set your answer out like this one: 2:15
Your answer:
12:54
